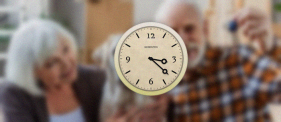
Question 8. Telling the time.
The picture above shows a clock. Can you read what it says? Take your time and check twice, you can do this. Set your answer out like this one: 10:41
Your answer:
3:22
